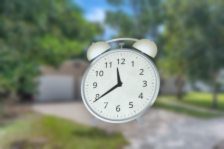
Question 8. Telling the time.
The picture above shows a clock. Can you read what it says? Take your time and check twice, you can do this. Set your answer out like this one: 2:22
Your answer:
11:39
